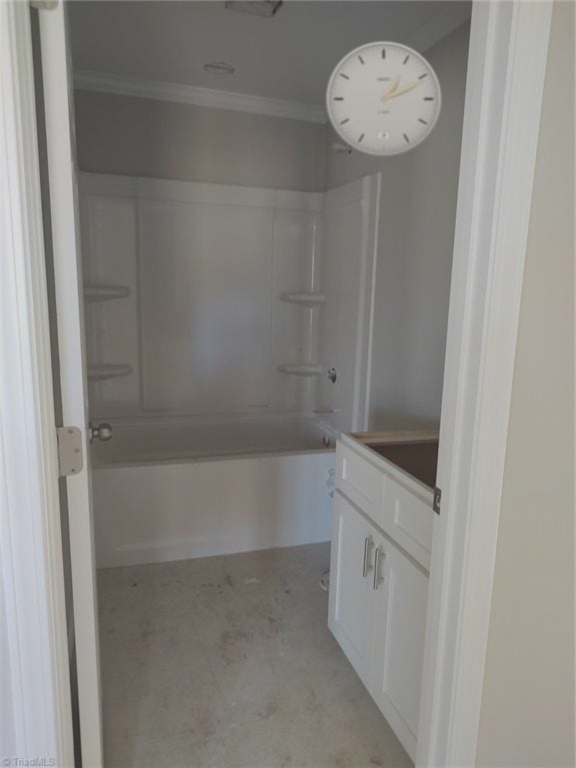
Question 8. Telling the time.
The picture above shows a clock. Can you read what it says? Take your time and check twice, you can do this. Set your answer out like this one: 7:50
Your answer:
1:11
